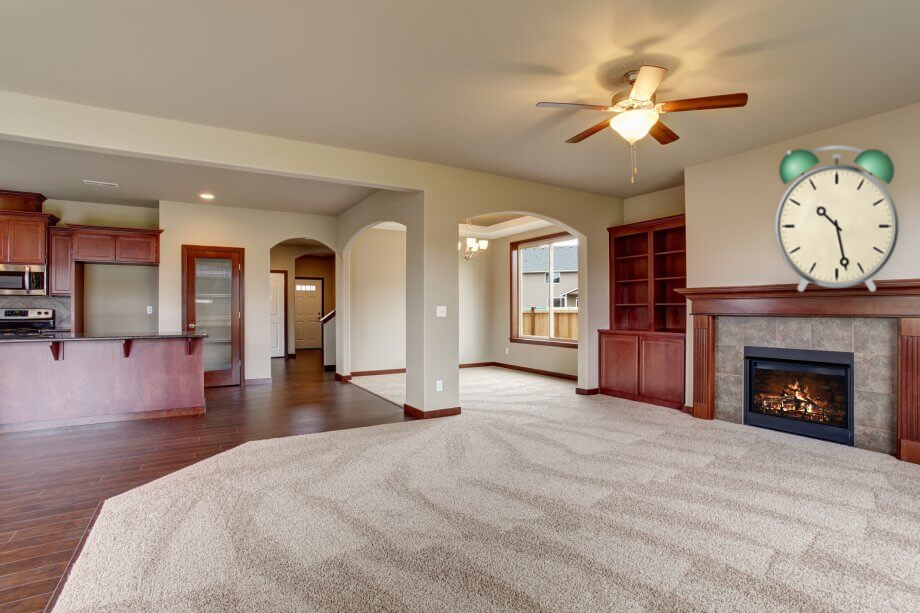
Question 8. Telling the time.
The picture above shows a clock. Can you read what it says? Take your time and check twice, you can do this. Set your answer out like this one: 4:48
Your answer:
10:28
